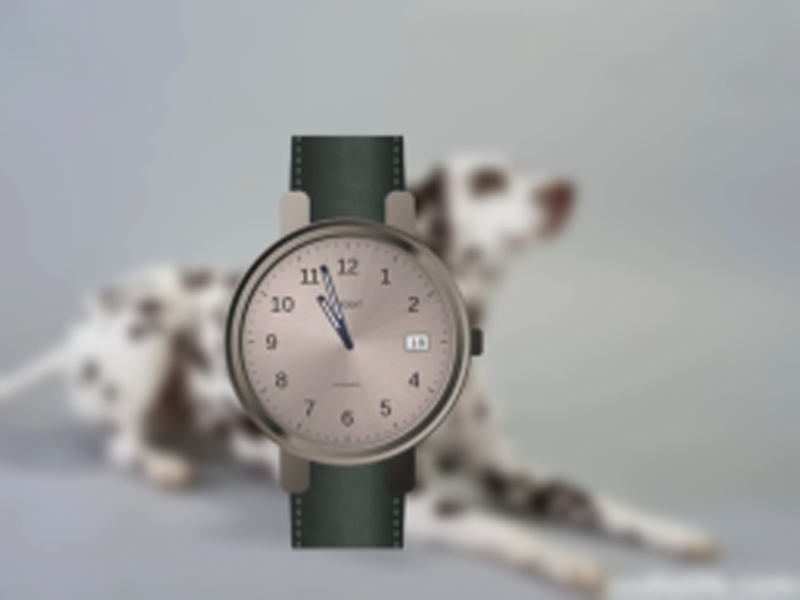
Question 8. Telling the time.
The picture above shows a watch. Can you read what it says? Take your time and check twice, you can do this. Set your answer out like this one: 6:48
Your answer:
10:57
